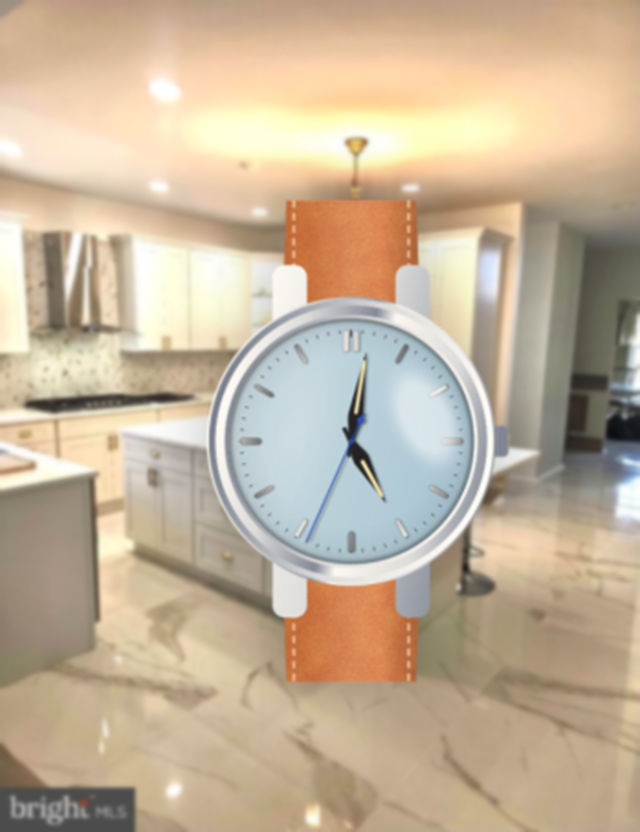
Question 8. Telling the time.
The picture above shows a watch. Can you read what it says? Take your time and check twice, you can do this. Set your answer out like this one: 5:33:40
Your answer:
5:01:34
